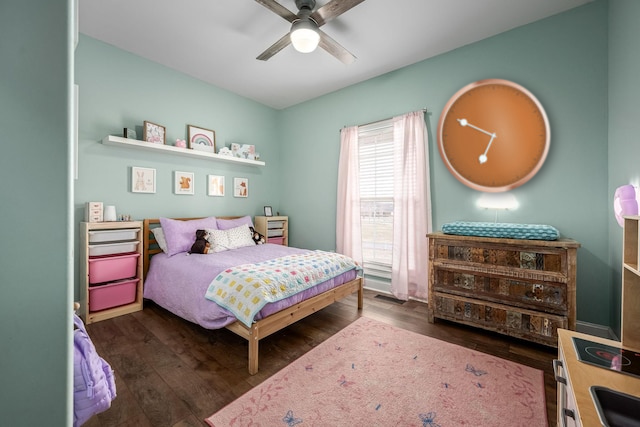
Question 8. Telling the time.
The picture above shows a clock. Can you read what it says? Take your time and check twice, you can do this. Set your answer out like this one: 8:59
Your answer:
6:49
